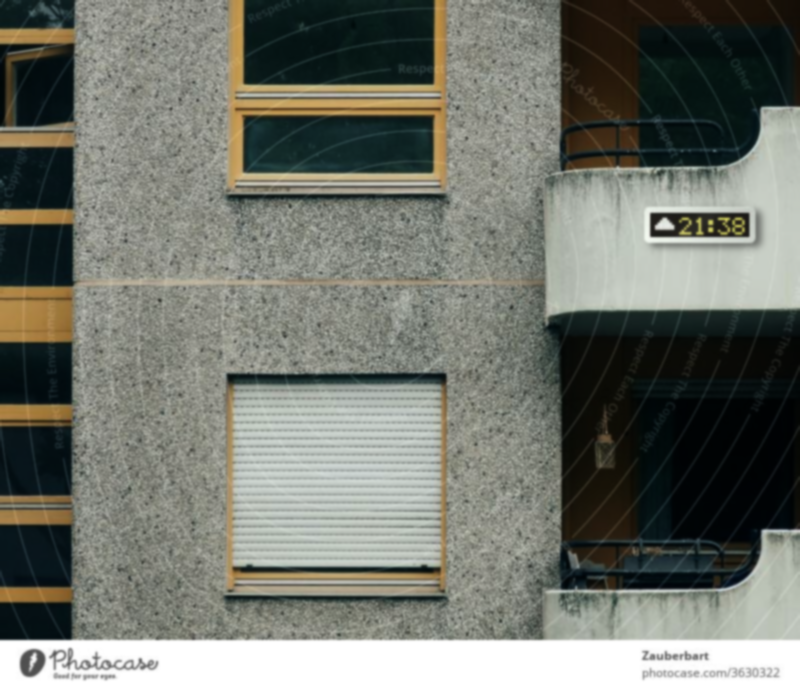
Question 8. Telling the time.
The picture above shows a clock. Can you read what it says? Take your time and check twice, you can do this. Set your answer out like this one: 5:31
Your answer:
21:38
